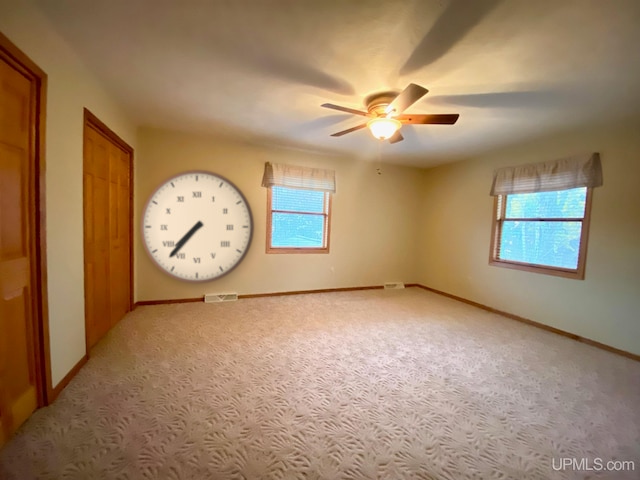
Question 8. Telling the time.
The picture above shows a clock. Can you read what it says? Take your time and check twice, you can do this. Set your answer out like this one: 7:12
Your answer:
7:37
